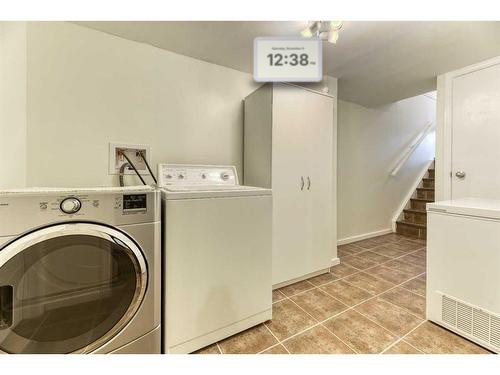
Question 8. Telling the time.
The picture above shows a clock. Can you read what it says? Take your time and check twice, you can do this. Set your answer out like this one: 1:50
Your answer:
12:38
